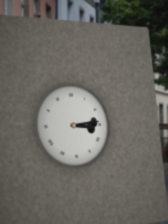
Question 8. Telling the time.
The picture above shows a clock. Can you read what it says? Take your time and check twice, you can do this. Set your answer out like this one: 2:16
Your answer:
3:14
